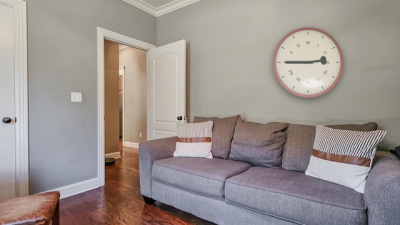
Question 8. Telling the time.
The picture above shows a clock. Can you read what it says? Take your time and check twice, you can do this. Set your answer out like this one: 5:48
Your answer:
2:45
